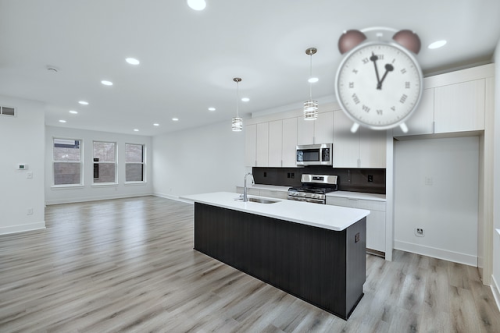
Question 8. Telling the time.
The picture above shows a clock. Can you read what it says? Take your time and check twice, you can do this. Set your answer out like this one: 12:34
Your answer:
12:58
